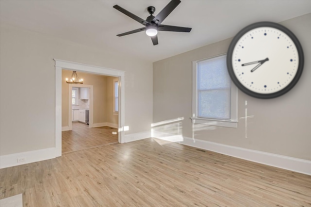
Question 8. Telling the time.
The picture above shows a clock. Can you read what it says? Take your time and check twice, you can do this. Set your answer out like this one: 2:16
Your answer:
7:43
